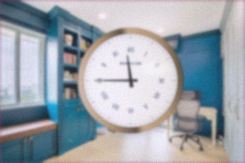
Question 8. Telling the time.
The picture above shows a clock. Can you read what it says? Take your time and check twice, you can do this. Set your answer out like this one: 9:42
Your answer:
11:45
